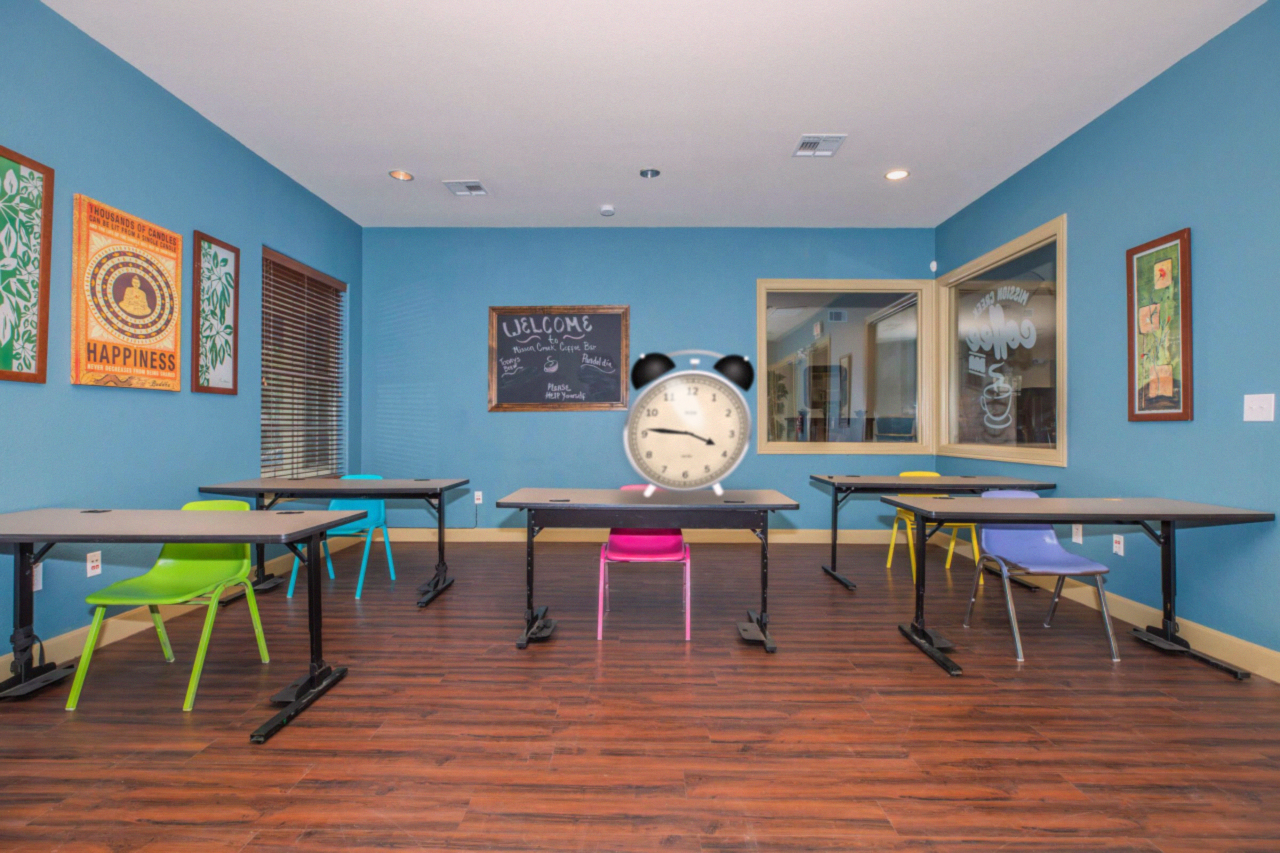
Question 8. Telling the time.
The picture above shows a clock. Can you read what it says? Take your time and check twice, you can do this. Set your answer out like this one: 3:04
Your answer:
3:46
